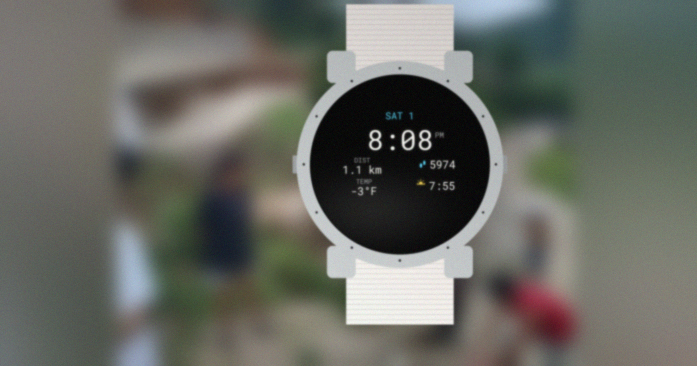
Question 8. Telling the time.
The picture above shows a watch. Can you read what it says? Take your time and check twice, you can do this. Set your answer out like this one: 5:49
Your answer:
8:08
